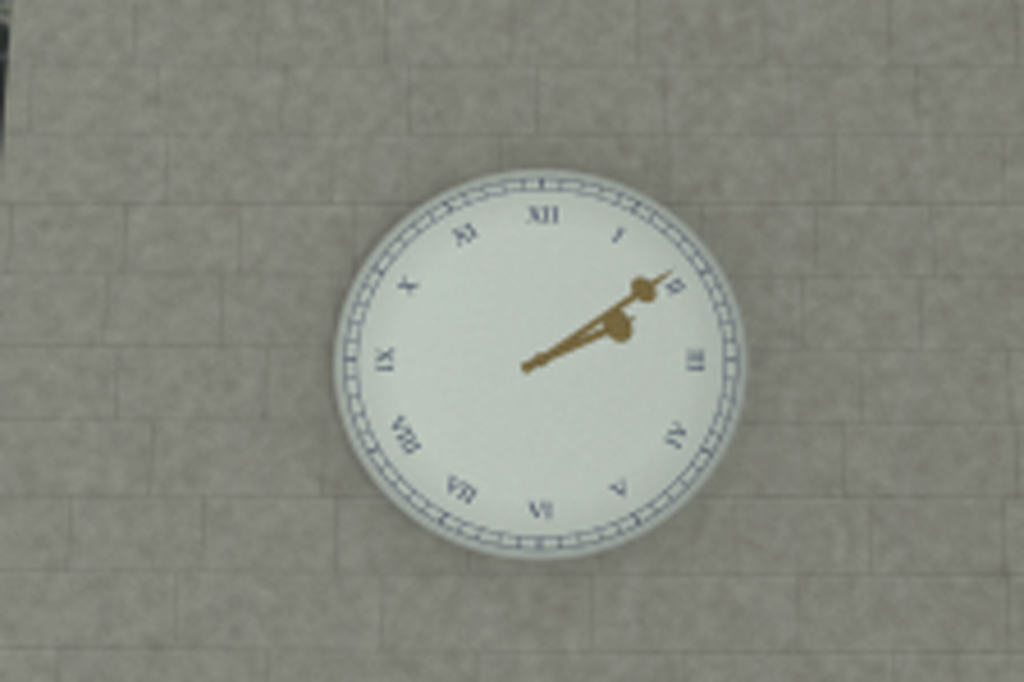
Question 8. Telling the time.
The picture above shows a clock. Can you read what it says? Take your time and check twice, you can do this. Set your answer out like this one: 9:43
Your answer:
2:09
